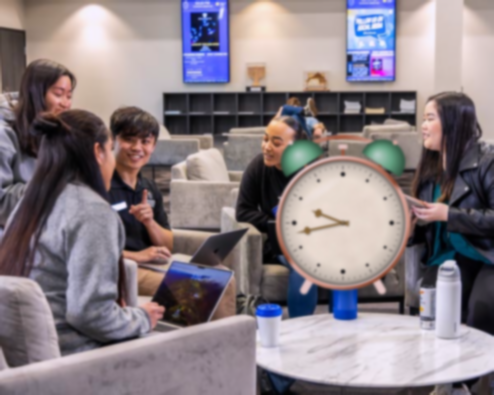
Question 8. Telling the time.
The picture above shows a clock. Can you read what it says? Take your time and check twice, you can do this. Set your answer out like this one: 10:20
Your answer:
9:43
